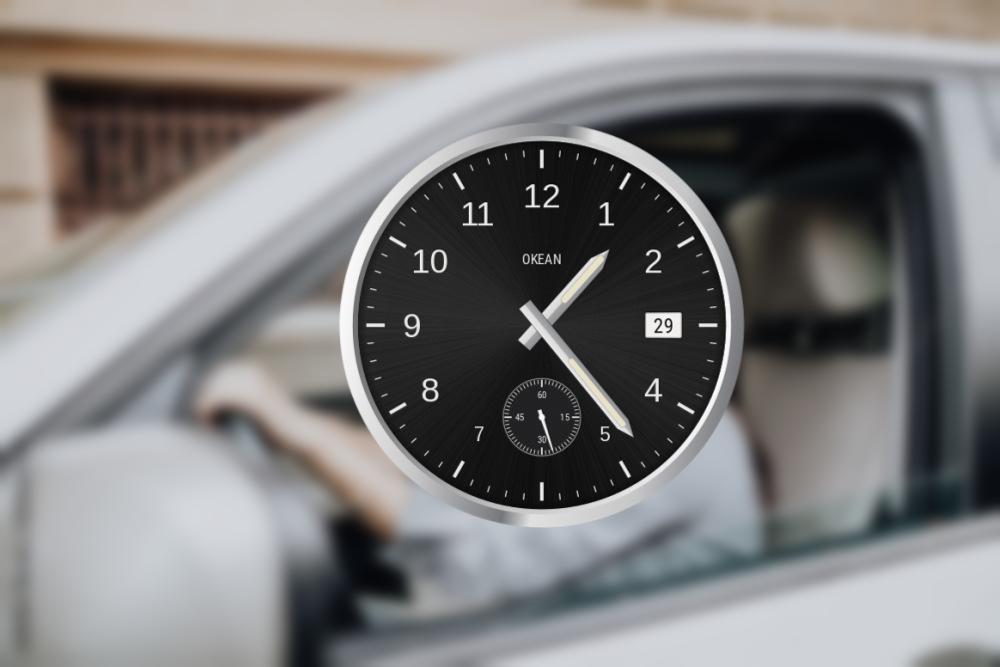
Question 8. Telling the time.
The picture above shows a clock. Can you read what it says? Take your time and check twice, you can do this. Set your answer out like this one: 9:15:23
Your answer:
1:23:27
